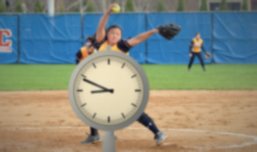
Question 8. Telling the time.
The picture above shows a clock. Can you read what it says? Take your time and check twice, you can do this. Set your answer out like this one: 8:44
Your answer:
8:49
